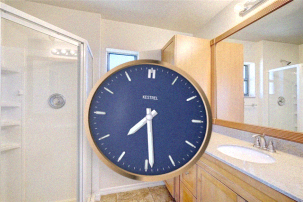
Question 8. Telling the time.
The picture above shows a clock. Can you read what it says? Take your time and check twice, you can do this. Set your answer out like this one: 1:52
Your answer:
7:29
